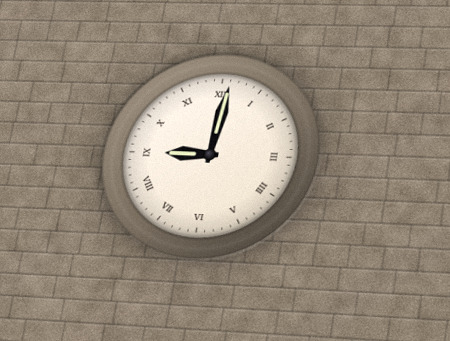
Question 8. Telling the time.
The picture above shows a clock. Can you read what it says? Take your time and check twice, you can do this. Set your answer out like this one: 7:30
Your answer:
9:01
